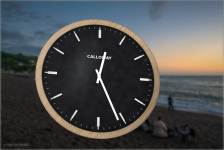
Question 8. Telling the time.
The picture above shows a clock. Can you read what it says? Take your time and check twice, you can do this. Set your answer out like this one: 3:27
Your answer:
12:26
